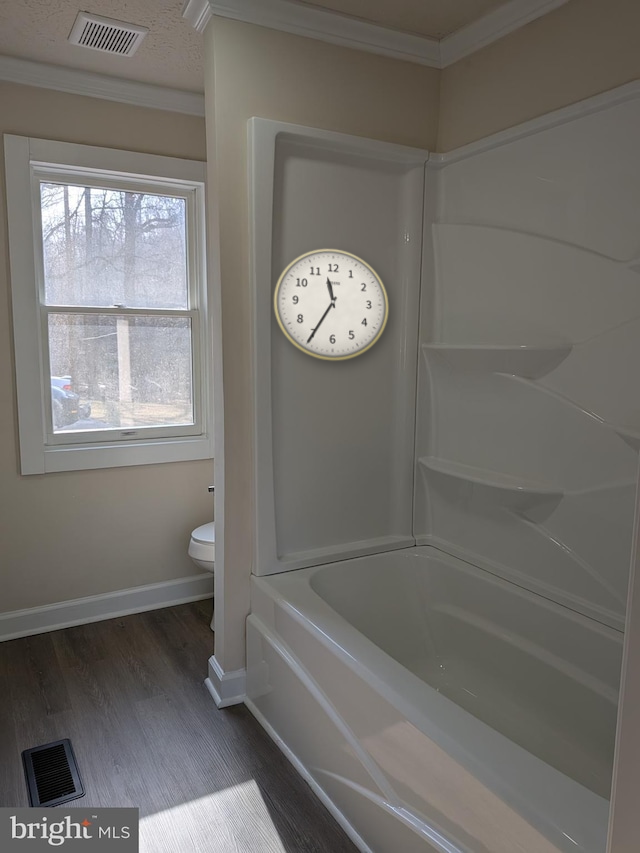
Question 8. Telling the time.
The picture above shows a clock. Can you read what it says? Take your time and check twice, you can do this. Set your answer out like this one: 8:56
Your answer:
11:35
